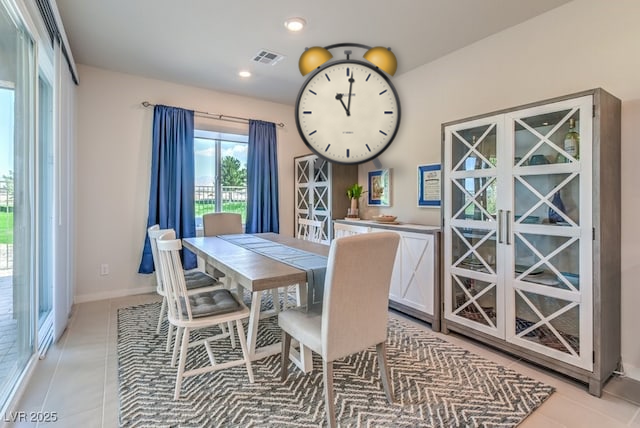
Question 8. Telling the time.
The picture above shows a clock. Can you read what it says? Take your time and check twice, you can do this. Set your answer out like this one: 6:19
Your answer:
11:01
